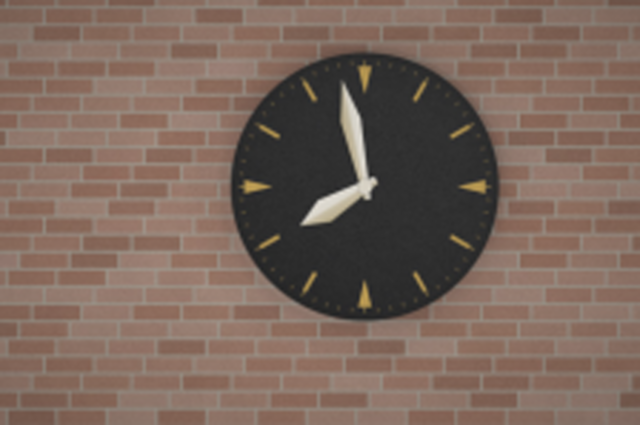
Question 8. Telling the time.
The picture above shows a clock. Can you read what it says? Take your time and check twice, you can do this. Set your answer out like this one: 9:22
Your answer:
7:58
